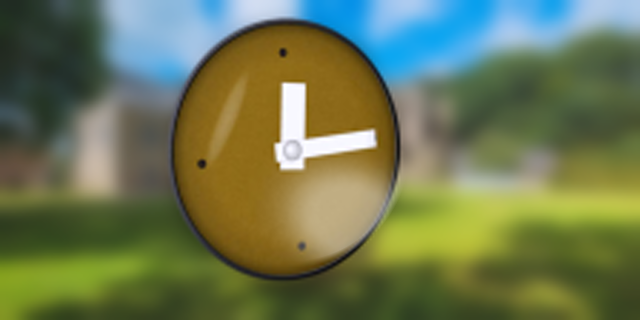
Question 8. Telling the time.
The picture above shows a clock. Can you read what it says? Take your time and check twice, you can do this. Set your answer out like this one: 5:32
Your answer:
12:15
